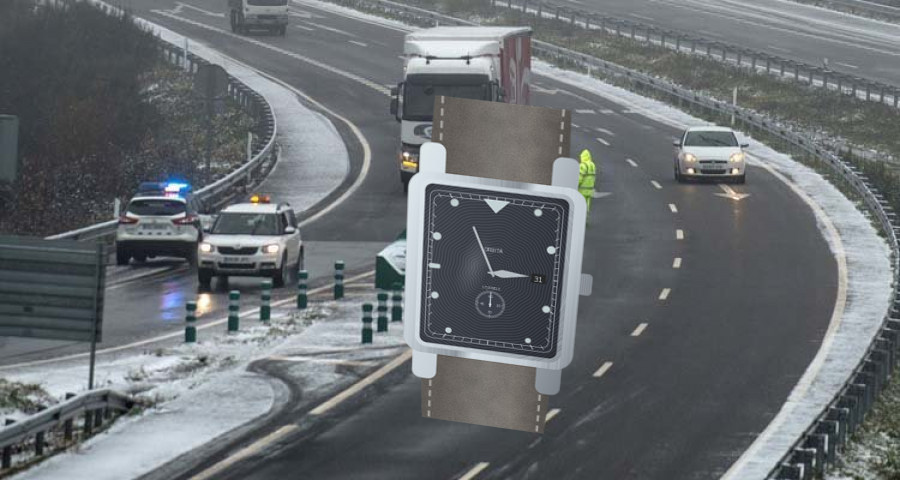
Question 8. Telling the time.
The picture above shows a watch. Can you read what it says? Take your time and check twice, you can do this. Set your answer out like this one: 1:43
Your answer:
2:56
